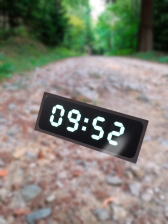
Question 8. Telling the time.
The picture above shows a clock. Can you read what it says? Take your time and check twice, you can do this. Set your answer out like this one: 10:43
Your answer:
9:52
